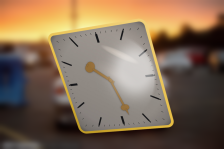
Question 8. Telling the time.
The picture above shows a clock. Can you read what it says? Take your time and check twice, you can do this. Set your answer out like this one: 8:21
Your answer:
10:28
